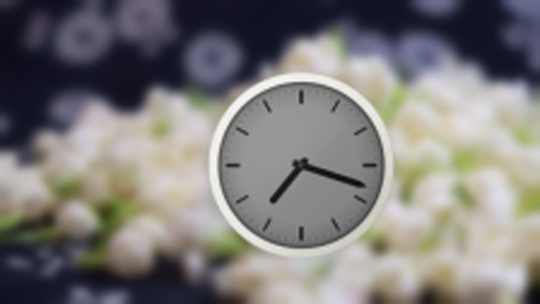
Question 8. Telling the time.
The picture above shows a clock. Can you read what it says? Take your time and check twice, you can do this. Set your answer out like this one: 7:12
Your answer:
7:18
